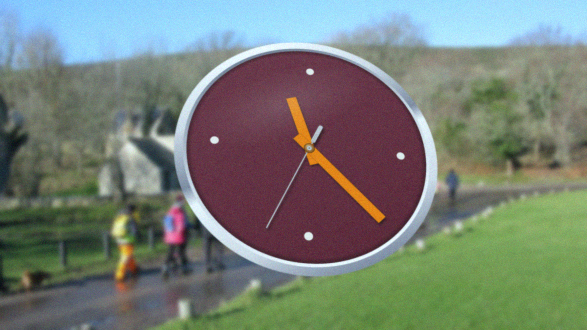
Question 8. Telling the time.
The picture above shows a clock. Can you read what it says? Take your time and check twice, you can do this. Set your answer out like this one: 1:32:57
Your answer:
11:22:34
